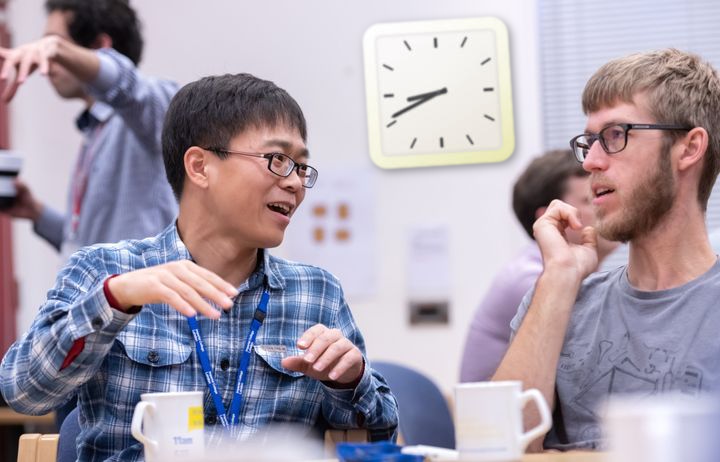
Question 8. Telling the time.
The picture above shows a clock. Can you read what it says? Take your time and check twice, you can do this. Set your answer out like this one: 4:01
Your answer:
8:41
